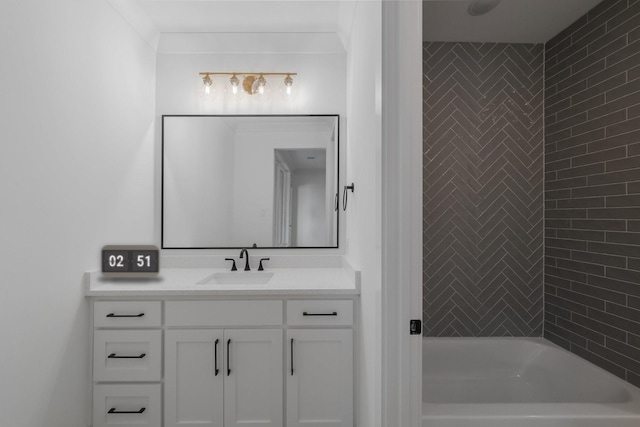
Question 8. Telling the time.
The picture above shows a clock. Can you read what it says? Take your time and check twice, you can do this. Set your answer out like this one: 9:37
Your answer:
2:51
